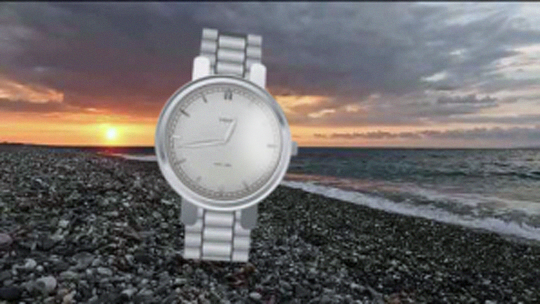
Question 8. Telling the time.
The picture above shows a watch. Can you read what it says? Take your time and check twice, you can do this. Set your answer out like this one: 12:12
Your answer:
12:43
